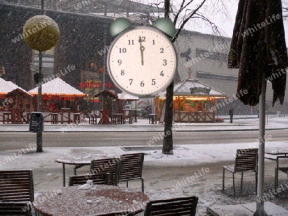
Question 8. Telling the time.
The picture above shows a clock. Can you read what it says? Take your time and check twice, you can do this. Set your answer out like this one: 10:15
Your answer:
11:59
